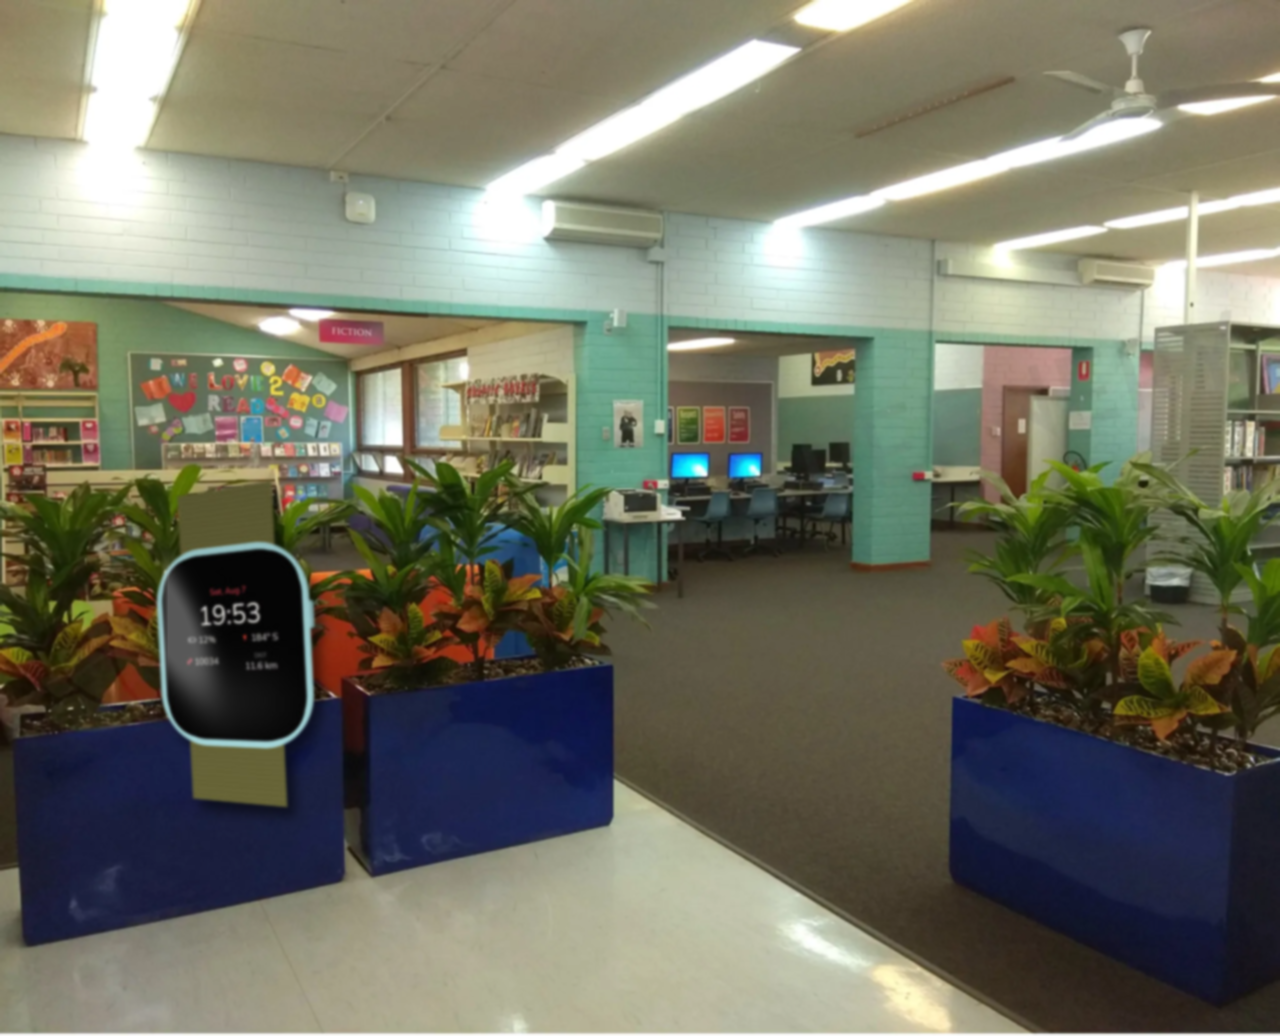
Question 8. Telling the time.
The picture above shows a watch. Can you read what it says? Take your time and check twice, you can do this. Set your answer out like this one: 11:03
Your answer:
19:53
